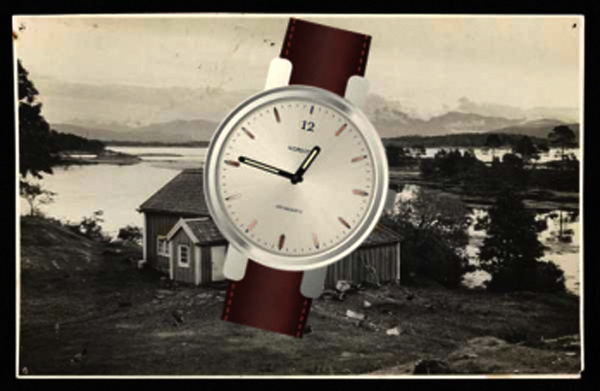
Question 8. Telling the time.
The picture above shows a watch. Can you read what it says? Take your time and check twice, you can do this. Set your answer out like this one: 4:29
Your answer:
12:46
